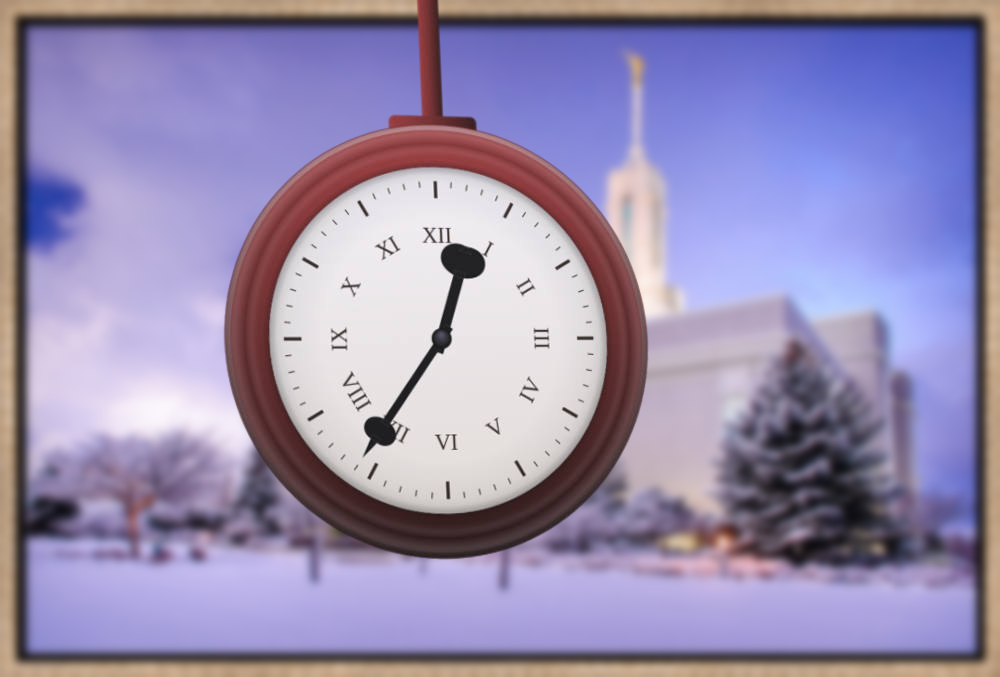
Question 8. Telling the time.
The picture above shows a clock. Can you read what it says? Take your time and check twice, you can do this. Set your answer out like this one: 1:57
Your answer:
12:36
